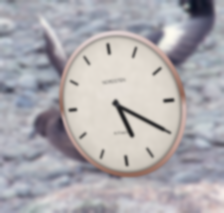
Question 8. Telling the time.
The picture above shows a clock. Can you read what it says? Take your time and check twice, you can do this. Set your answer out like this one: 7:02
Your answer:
5:20
